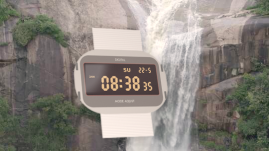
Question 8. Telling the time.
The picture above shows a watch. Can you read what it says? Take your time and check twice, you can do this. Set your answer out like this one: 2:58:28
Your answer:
8:38:35
